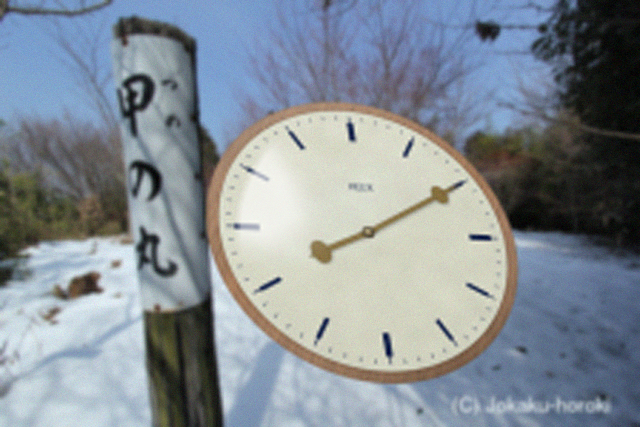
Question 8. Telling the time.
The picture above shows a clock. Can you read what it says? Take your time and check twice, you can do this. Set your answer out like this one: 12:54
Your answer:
8:10
